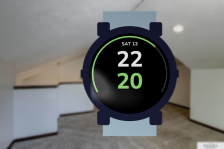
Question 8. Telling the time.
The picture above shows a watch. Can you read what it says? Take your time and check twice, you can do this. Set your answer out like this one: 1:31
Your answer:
22:20
